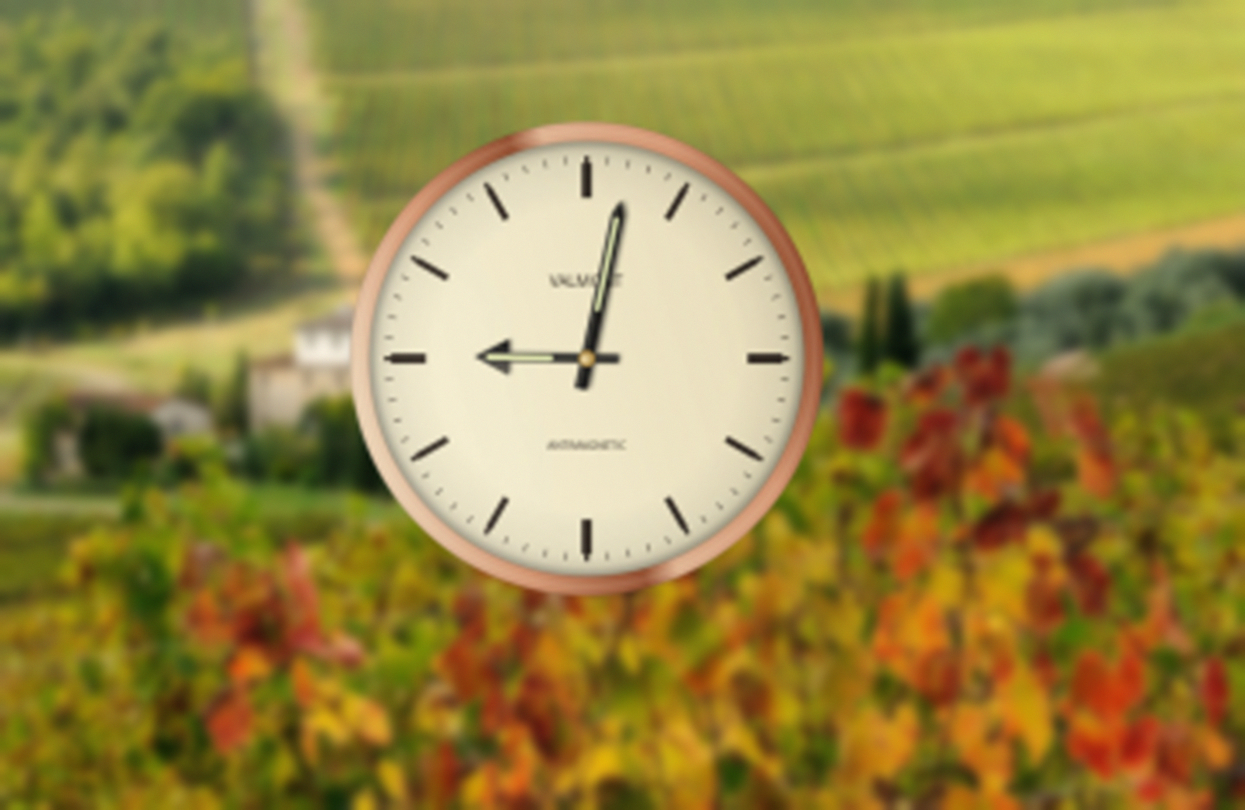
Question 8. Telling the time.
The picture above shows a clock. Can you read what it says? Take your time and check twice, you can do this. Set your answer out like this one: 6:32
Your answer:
9:02
